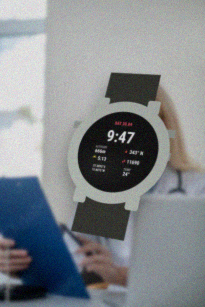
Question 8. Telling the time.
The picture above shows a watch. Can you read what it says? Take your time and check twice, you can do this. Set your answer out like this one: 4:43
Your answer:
9:47
